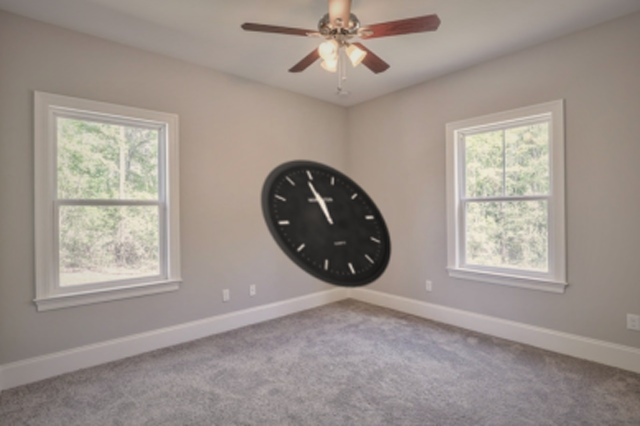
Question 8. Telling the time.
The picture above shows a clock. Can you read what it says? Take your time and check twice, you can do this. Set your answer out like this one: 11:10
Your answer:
11:59
